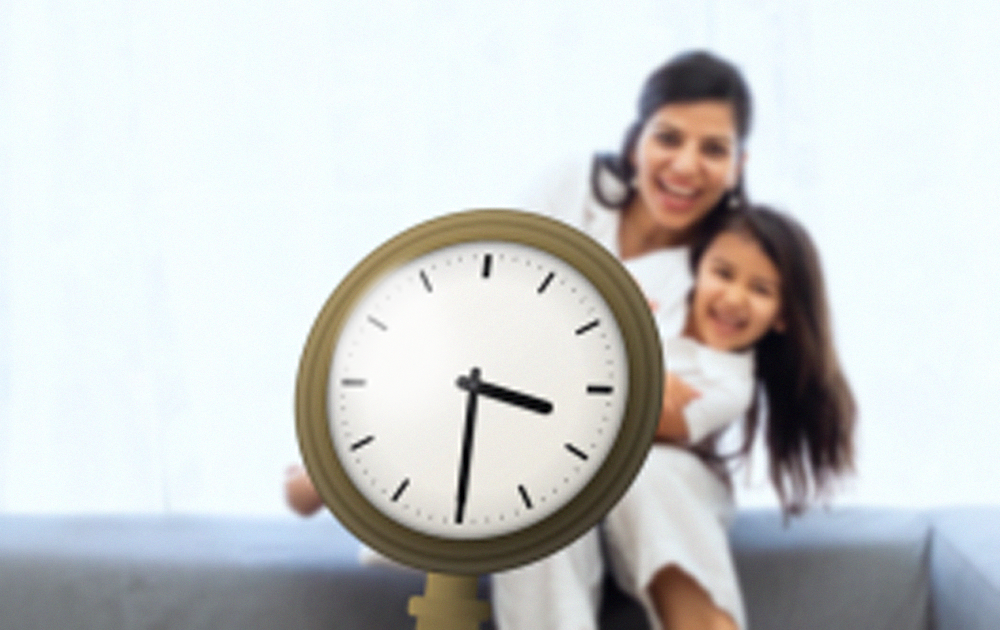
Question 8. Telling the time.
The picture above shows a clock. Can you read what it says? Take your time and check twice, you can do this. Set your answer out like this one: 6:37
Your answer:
3:30
